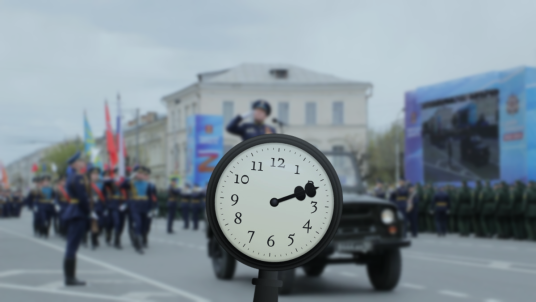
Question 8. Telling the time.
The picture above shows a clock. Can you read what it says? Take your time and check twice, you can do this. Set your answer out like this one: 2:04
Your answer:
2:11
